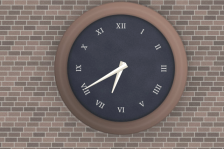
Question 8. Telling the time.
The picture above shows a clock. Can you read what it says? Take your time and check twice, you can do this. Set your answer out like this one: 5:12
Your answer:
6:40
